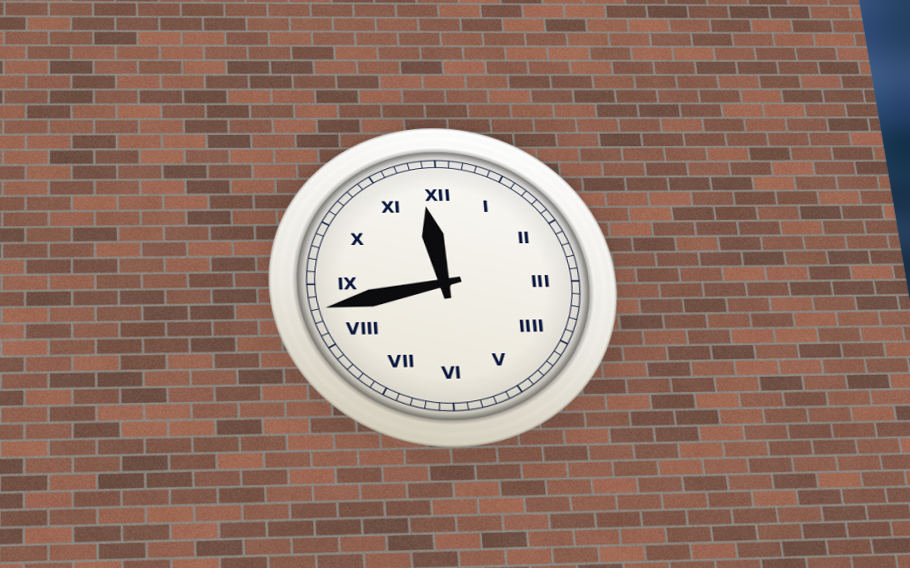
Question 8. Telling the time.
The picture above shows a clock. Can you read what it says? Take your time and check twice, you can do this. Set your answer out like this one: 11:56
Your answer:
11:43
